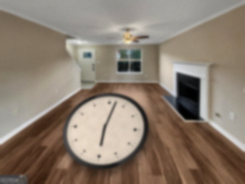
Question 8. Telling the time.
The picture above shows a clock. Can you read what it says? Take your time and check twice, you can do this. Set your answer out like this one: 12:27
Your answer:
6:02
